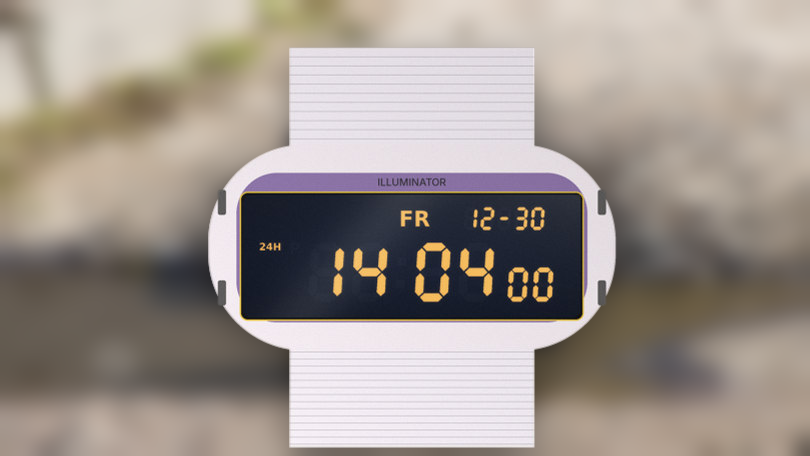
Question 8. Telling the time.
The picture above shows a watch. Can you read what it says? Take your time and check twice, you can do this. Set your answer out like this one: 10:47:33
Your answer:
14:04:00
